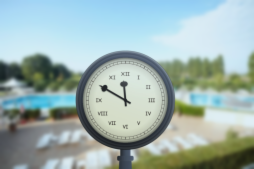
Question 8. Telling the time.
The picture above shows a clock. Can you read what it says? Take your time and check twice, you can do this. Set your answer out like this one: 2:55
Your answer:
11:50
